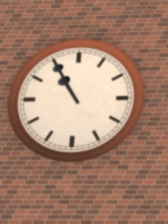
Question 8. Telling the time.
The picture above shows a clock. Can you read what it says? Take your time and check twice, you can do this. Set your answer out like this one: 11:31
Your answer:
10:55
